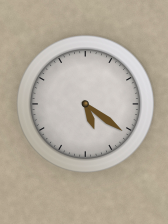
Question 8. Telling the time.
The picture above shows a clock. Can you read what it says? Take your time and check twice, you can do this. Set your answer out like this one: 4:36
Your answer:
5:21
